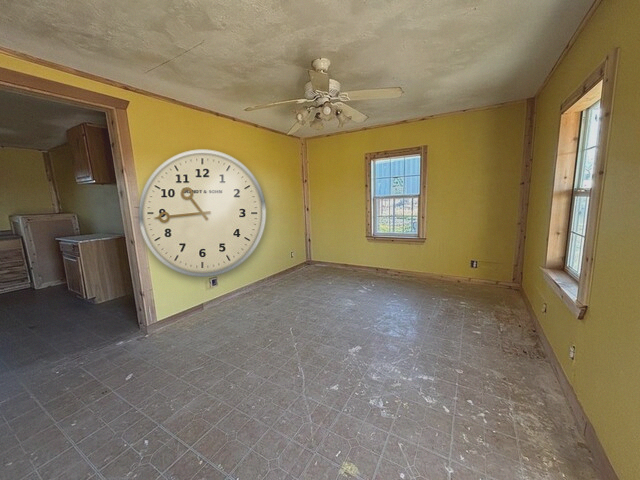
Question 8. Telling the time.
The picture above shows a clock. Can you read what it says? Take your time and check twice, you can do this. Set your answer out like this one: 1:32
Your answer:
10:44
